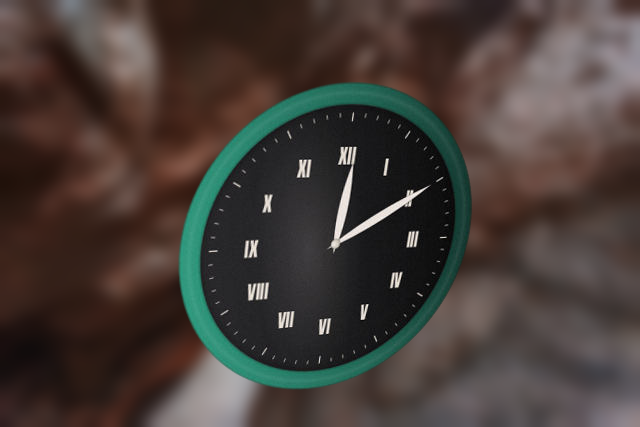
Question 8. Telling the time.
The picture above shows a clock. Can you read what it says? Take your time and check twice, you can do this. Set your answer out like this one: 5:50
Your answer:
12:10
